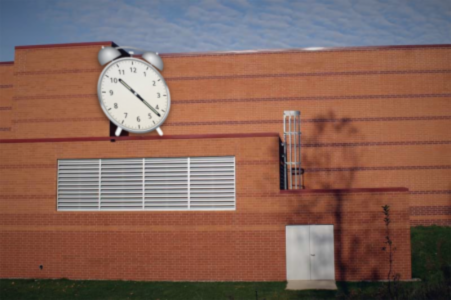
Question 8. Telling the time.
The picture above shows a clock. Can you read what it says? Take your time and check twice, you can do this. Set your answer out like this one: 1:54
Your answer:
10:22
